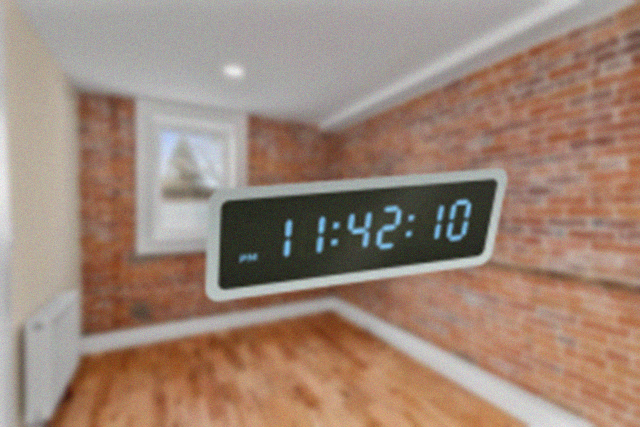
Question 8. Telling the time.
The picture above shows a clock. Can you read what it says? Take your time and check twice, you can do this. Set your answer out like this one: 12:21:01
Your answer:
11:42:10
